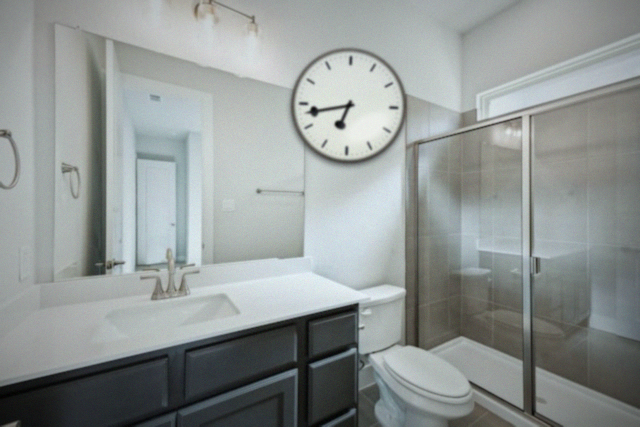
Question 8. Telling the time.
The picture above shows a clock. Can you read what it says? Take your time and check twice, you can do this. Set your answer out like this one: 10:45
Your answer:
6:43
